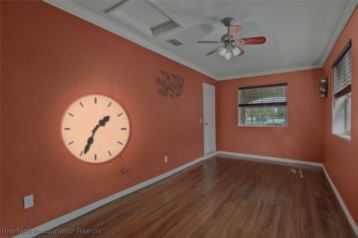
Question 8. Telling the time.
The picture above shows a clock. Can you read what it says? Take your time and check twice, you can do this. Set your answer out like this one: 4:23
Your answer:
1:34
